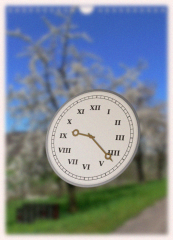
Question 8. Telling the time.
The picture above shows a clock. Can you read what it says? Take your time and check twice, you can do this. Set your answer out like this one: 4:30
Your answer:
9:22
